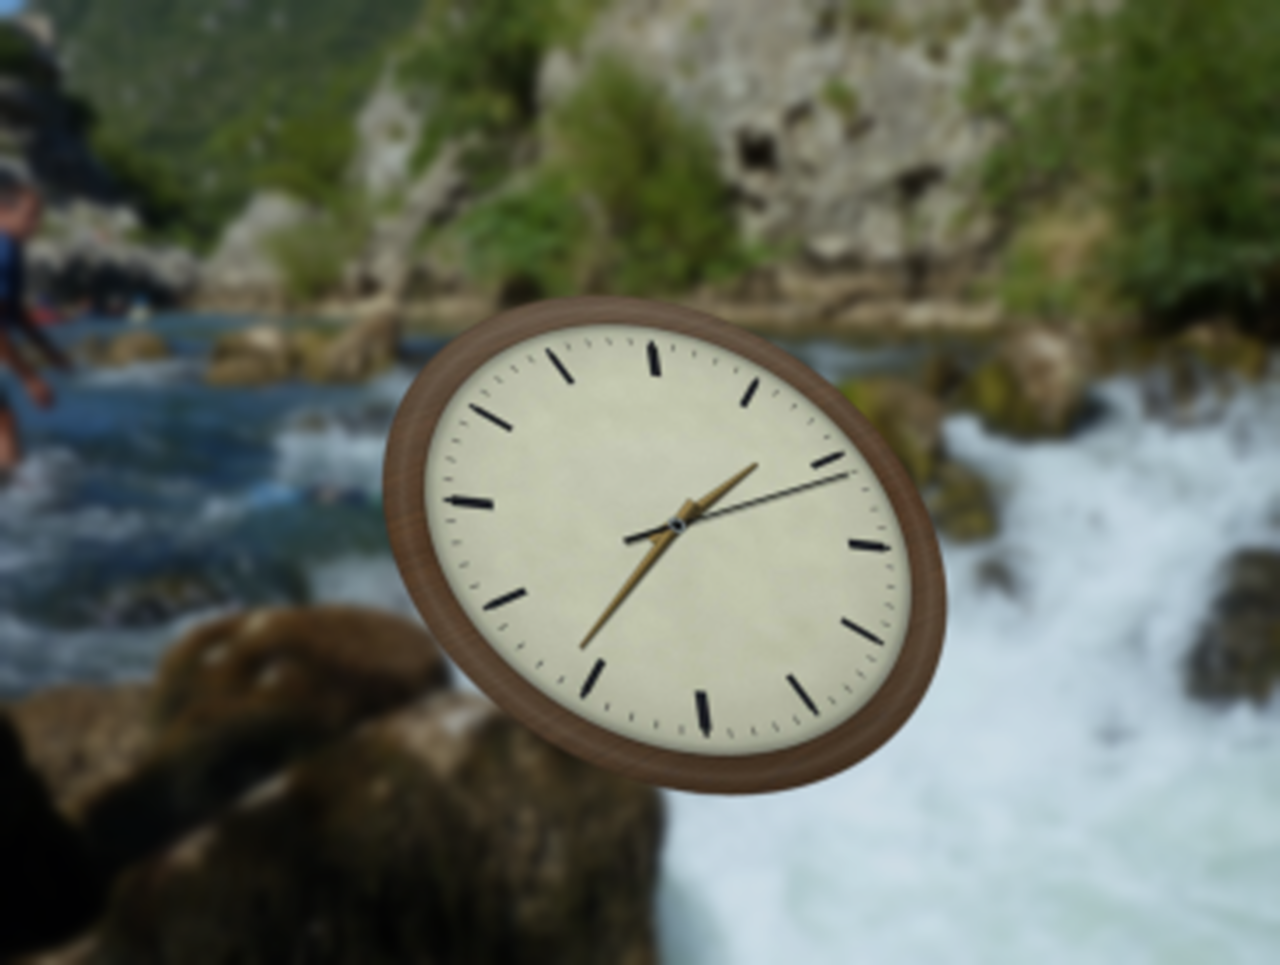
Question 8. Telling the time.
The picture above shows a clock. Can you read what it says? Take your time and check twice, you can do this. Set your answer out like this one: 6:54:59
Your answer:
1:36:11
